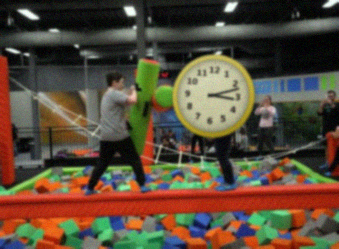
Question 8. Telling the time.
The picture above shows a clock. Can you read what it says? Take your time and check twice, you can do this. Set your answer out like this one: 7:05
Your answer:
3:12
